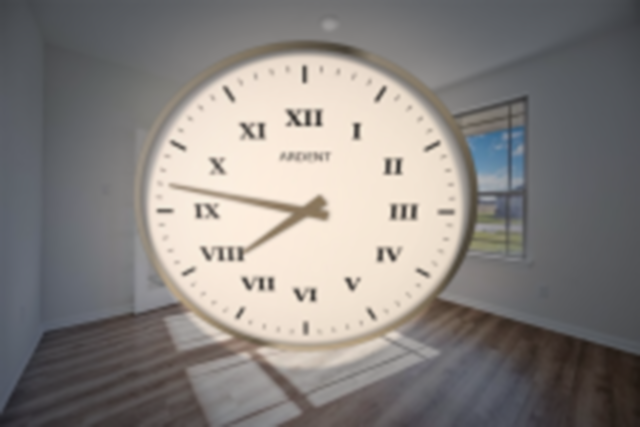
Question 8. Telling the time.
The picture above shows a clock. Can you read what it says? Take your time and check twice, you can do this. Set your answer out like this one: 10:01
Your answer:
7:47
